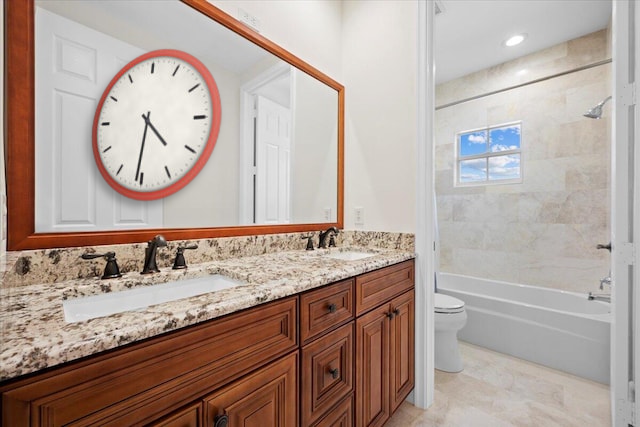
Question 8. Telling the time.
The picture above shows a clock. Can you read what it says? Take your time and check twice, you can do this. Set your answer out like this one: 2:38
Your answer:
4:31
